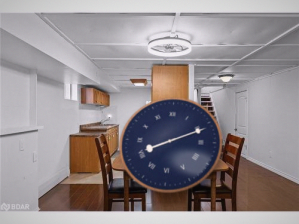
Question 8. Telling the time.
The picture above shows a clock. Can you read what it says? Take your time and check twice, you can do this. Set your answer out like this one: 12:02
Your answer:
8:11
